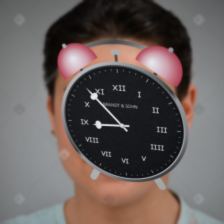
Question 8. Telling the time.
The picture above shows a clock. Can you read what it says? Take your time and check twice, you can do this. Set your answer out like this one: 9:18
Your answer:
8:53
